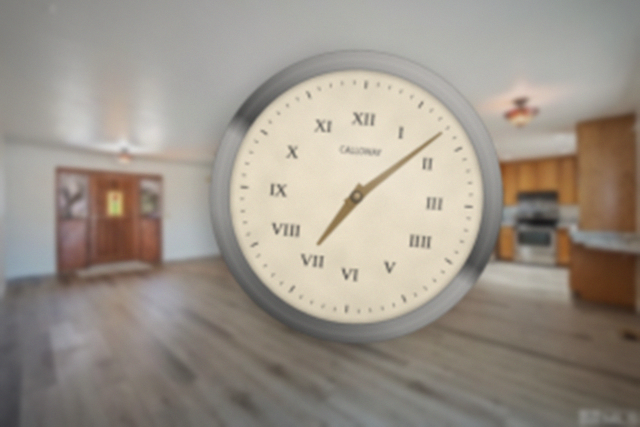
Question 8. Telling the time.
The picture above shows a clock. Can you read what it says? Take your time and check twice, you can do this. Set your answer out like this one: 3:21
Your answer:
7:08
